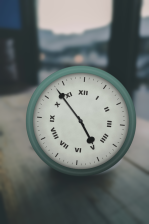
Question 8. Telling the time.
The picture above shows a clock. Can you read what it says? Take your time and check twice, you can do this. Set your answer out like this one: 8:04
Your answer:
4:53
